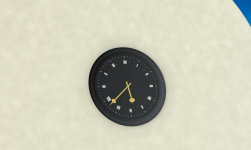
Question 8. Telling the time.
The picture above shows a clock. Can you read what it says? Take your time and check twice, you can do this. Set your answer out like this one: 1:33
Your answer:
5:38
